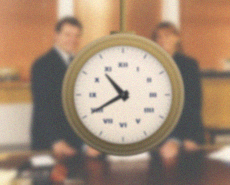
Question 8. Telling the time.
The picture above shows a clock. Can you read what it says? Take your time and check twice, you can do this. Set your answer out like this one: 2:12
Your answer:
10:40
